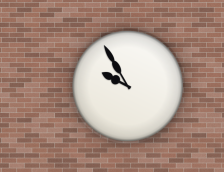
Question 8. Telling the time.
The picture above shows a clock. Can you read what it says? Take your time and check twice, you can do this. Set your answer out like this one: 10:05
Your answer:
9:55
